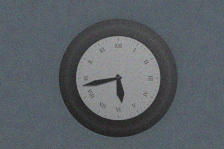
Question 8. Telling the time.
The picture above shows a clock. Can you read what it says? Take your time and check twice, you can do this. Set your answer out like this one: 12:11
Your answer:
5:43
